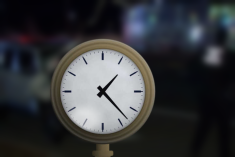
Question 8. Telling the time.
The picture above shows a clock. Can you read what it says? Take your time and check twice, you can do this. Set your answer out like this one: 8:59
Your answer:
1:23
